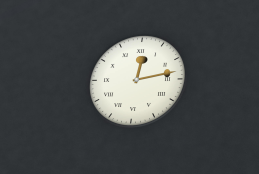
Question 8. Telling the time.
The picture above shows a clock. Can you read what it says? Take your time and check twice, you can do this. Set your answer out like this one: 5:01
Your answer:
12:13
